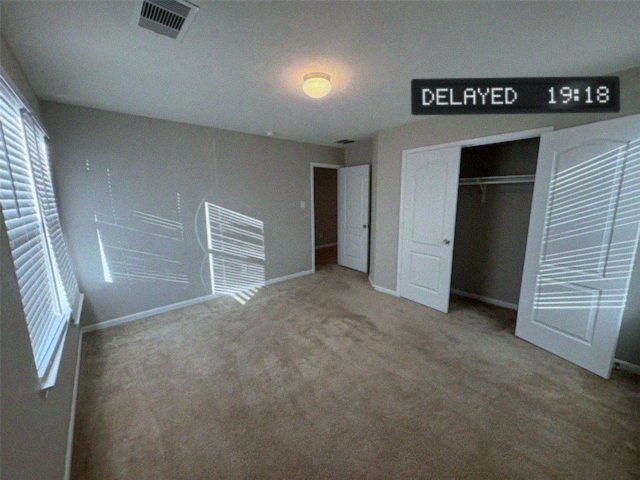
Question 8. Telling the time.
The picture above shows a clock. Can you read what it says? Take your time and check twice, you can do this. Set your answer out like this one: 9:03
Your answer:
19:18
